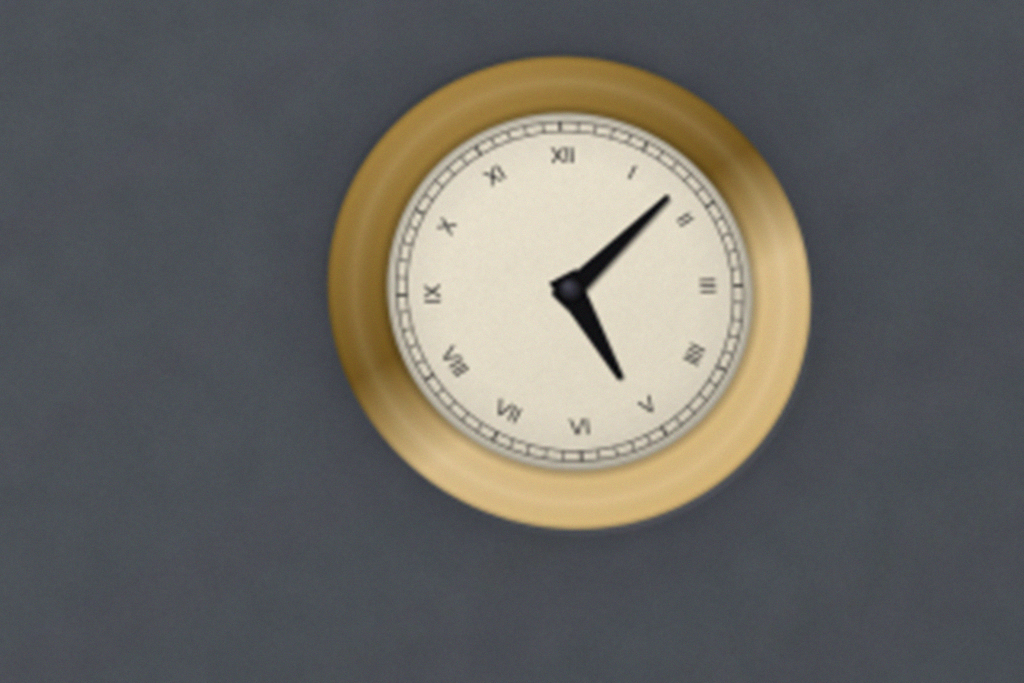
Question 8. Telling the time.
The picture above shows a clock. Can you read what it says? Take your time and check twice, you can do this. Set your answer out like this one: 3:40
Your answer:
5:08
